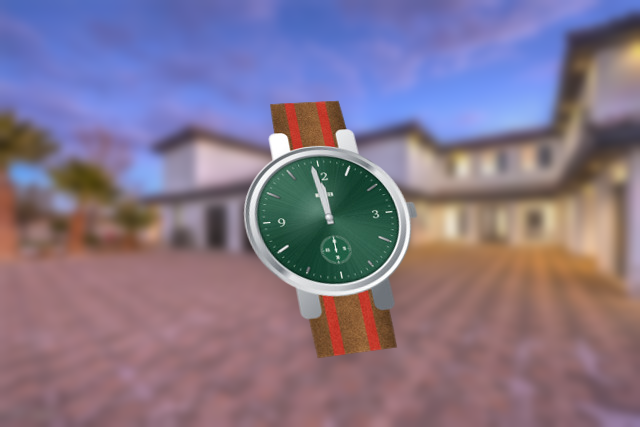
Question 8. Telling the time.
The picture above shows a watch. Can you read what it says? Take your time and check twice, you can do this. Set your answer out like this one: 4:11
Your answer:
11:59
